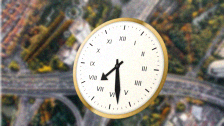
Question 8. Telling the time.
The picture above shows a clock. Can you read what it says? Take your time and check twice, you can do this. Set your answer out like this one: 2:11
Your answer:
7:28
